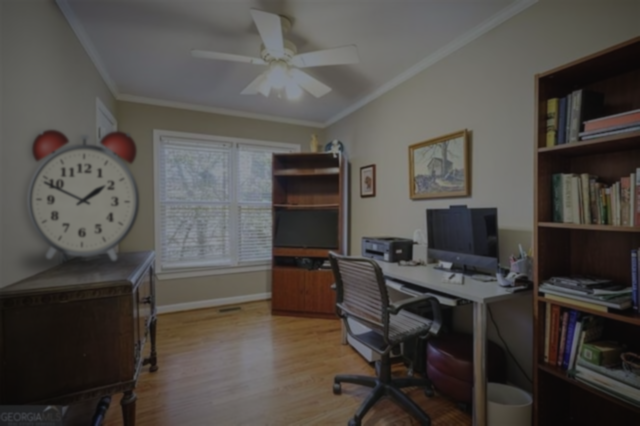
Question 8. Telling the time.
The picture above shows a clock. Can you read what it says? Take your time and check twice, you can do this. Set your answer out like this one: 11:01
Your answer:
1:49
